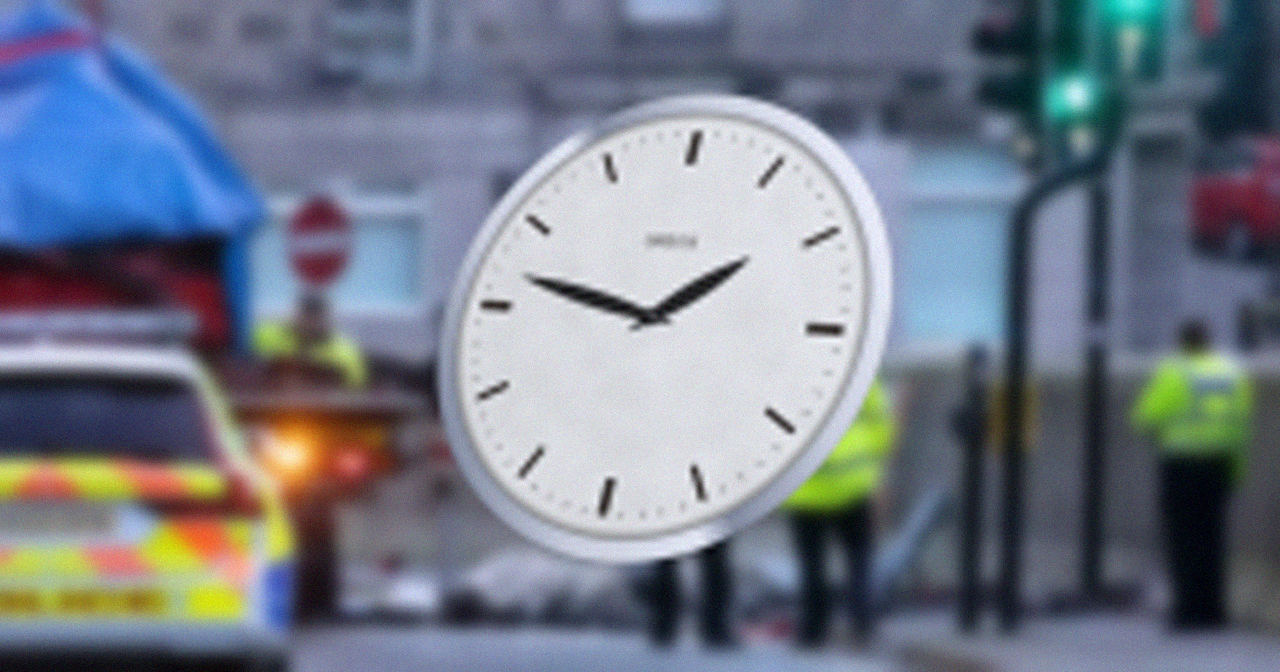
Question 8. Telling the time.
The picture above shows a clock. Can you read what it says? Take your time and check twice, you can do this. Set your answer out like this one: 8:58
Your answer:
1:47
